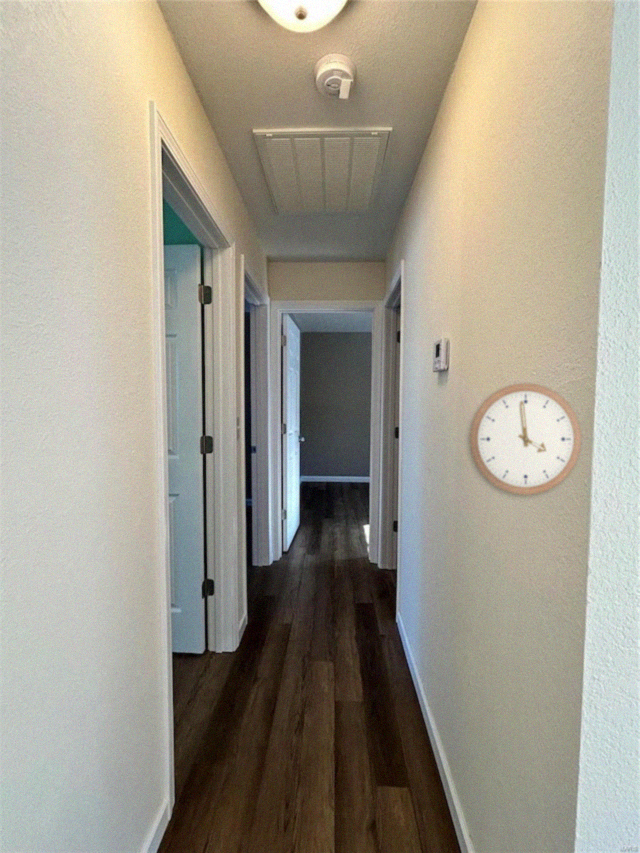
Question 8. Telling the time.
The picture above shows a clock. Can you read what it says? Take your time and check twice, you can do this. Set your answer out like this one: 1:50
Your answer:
3:59
